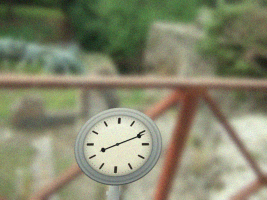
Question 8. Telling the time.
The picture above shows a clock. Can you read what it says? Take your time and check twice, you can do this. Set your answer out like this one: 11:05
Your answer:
8:11
